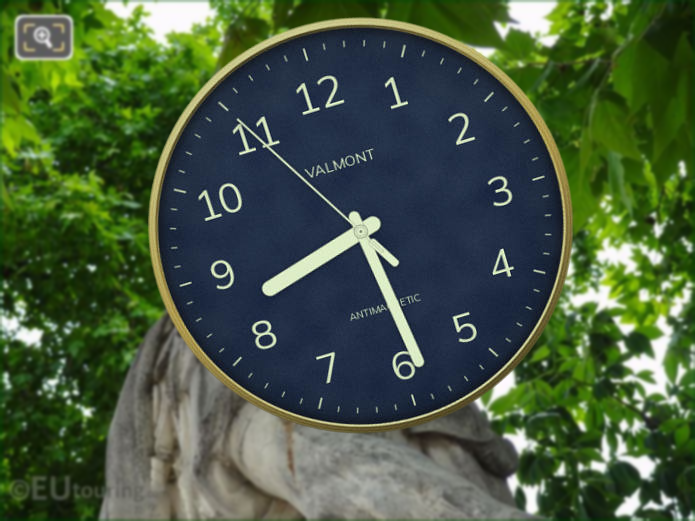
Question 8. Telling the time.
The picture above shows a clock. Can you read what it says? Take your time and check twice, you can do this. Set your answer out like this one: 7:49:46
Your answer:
8:28:55
